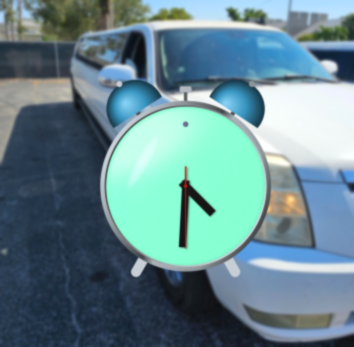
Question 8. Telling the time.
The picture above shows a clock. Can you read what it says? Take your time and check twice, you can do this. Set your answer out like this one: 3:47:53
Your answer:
4:30:30
